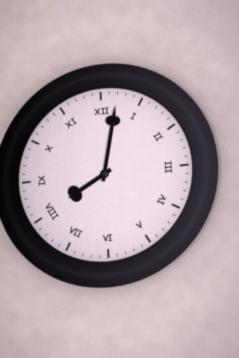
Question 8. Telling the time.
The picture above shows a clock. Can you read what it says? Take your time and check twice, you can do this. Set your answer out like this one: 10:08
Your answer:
8:02
